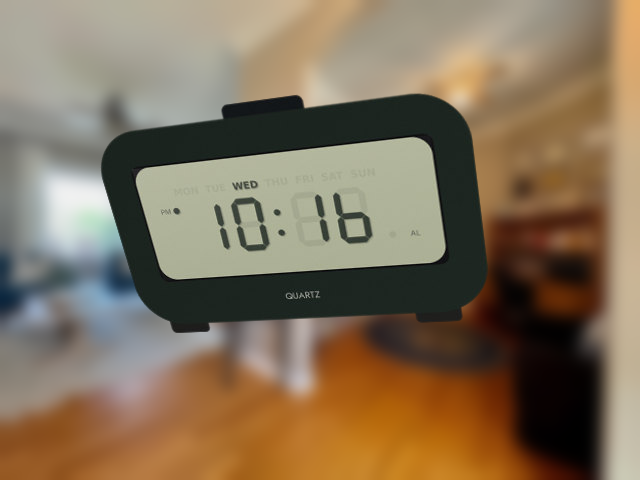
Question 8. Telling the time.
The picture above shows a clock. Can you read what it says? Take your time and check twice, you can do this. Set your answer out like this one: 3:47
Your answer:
10:16
